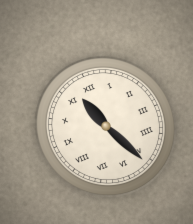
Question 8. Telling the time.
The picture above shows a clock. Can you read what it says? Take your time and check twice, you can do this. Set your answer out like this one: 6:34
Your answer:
11:26
